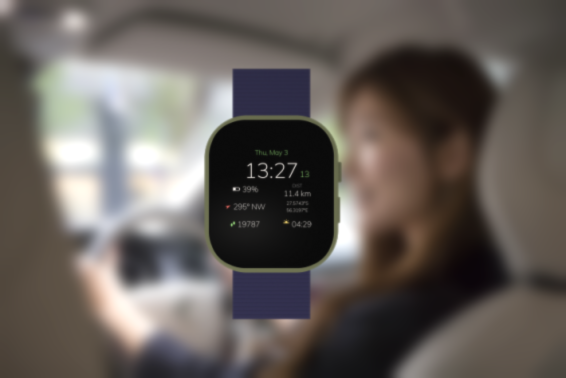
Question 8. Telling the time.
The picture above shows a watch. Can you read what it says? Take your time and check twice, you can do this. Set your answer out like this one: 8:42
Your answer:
13:27
